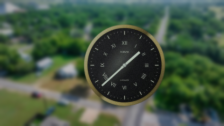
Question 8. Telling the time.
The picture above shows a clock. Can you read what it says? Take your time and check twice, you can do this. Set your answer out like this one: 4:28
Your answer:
1:38
